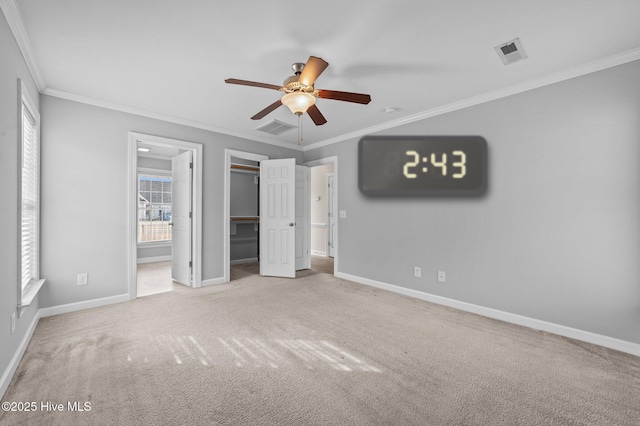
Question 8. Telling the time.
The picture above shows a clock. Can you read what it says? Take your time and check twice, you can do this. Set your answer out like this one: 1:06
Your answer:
2:43
